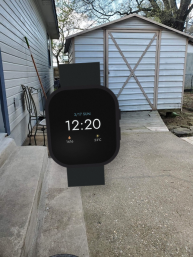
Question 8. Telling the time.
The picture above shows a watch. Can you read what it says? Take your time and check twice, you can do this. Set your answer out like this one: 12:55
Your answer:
12:20
